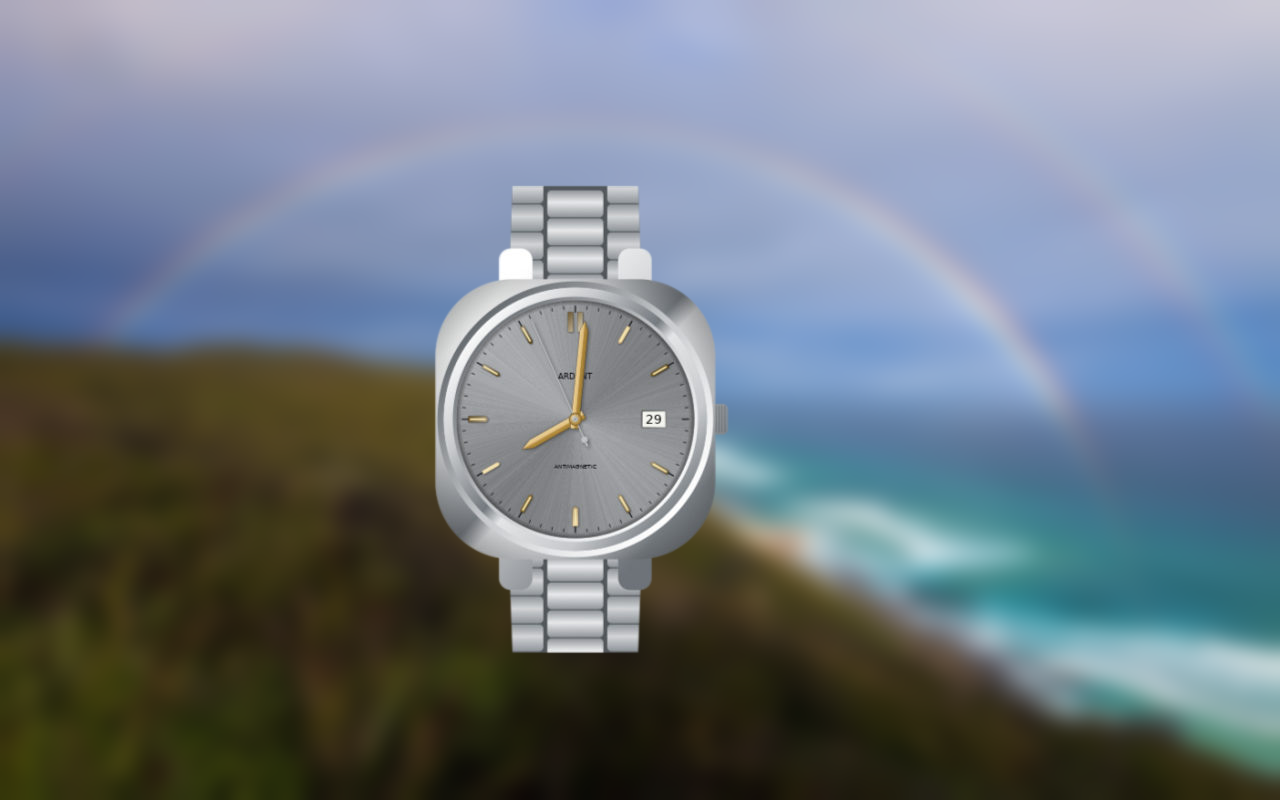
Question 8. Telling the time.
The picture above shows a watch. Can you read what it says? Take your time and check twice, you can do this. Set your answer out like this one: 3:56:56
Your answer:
8:00:56
